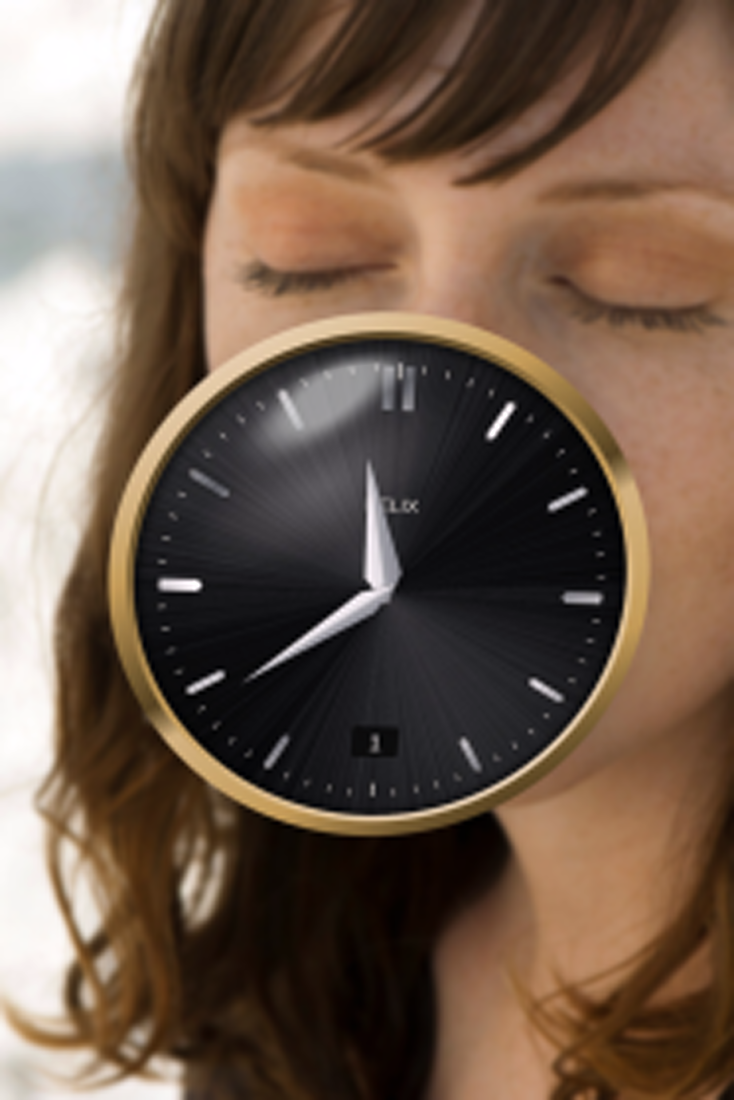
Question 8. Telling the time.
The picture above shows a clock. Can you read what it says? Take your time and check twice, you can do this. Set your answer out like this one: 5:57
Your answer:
11:39
